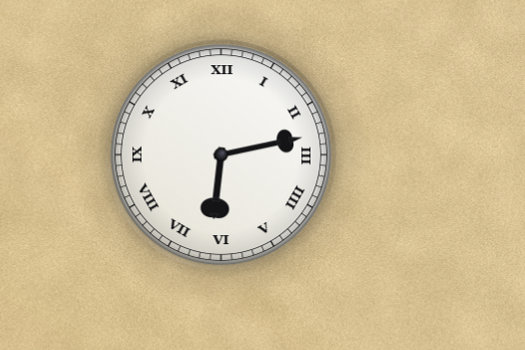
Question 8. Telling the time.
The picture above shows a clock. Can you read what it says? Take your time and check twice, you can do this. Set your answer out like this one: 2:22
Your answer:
6:13
